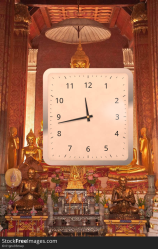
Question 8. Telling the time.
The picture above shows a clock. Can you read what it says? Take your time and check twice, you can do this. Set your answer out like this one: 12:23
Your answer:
11:43
